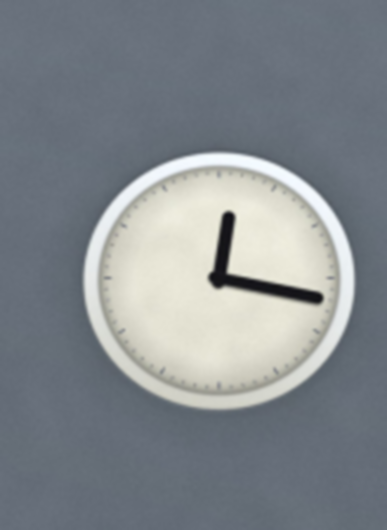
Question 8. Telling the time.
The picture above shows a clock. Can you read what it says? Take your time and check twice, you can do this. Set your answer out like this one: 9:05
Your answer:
12:17
